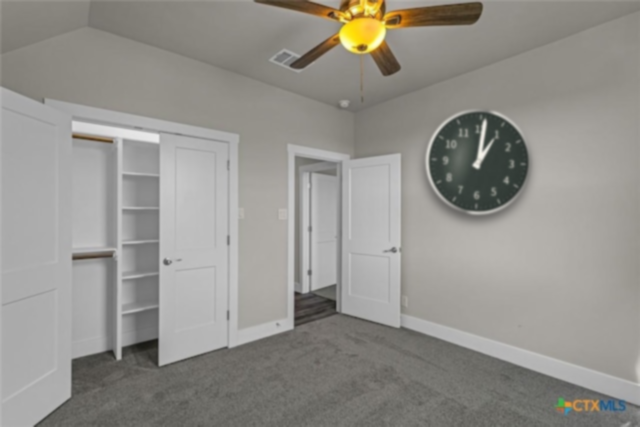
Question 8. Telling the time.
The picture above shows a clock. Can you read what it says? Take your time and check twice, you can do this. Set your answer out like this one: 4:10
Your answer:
1:01
